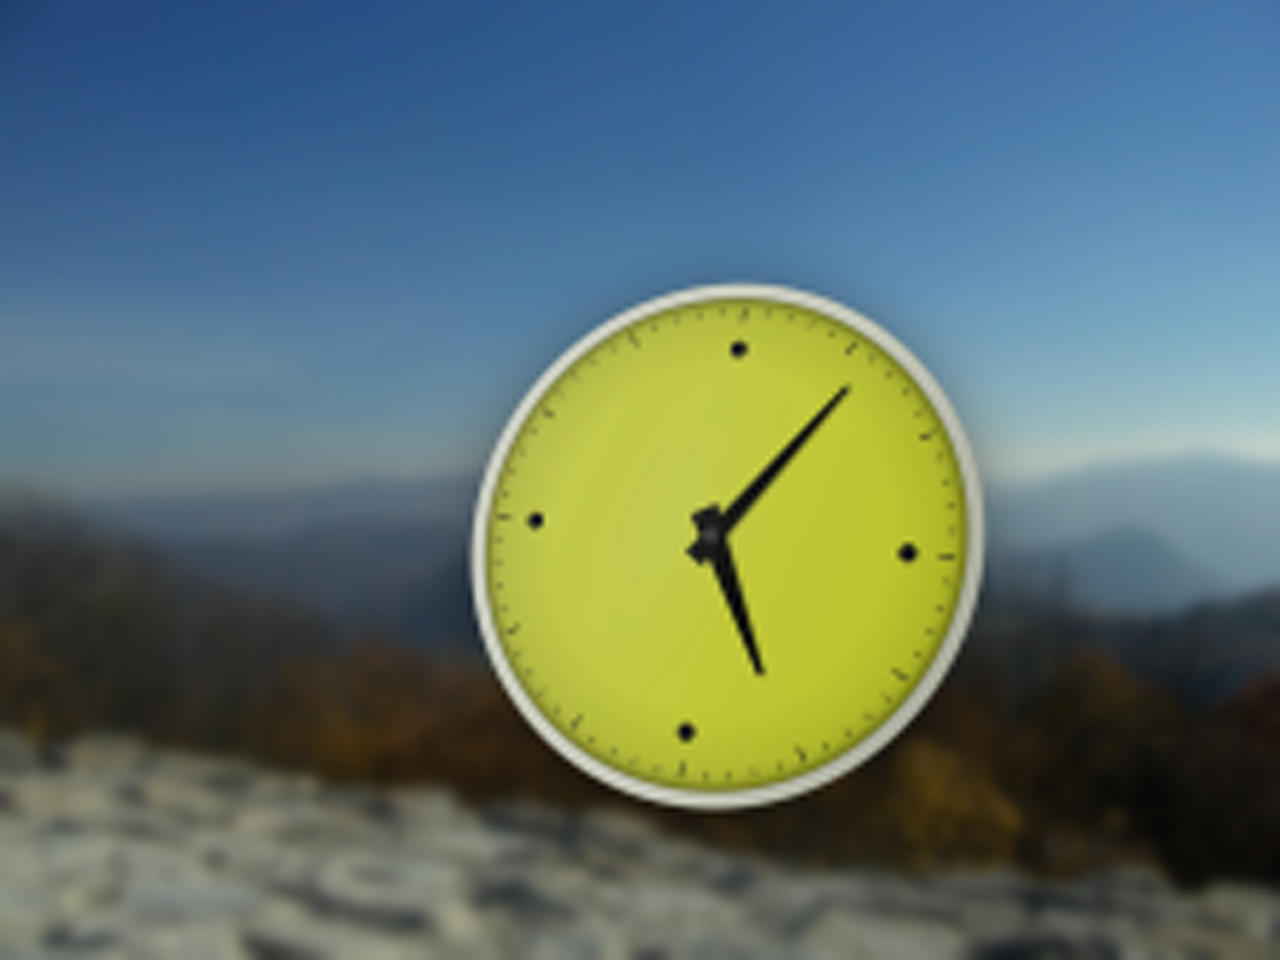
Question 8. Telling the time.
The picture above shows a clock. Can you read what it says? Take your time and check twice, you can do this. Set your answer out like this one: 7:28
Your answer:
5:06
